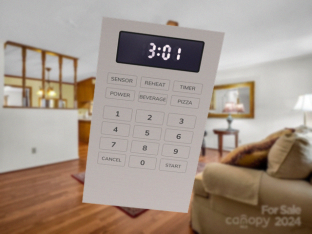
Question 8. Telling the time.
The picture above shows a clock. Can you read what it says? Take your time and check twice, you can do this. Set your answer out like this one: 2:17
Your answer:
3:01
